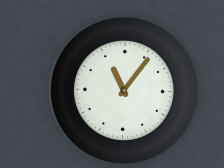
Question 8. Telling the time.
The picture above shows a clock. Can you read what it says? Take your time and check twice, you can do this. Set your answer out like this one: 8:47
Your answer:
11:06
